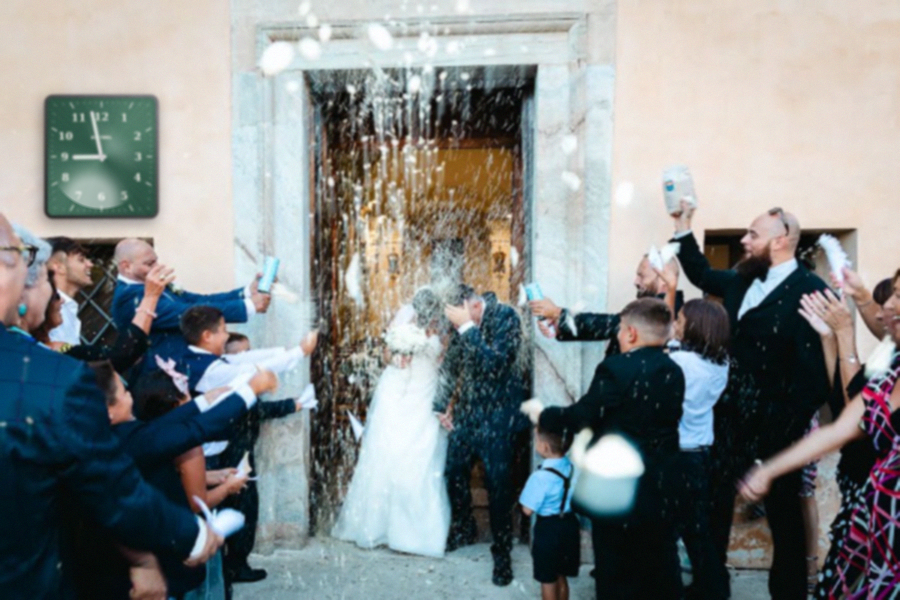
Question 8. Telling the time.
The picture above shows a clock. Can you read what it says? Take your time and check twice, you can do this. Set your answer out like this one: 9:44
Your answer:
8:58
